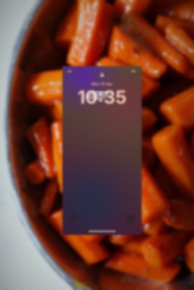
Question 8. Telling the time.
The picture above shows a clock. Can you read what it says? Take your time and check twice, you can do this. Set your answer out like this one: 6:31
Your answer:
10:35
